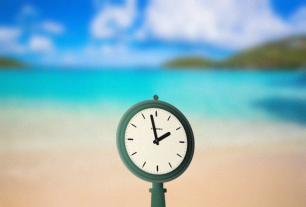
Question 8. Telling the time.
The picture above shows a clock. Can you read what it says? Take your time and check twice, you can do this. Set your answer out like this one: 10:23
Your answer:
1:58
